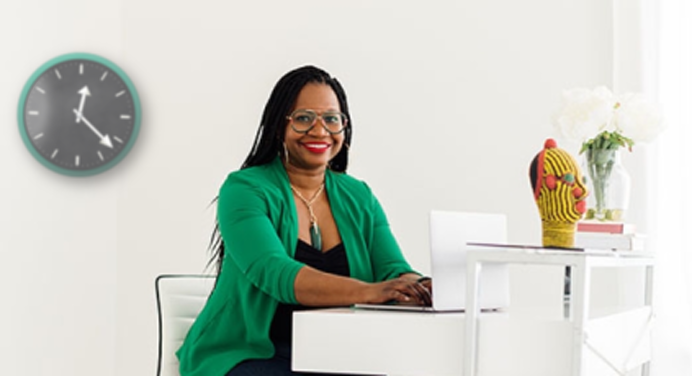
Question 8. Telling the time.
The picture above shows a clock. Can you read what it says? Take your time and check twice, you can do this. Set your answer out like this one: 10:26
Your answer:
12:22
